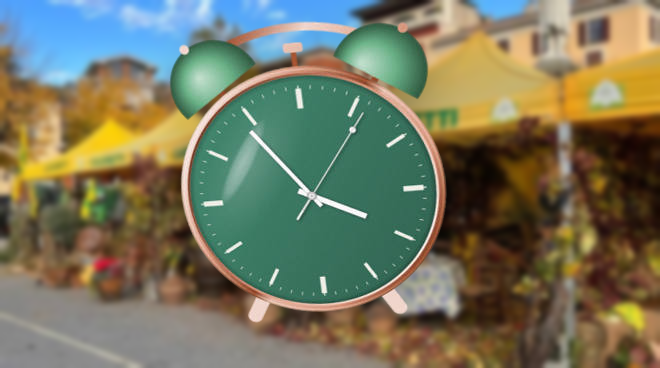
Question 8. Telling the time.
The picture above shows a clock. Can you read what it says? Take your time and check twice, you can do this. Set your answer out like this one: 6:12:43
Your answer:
3:54:06
